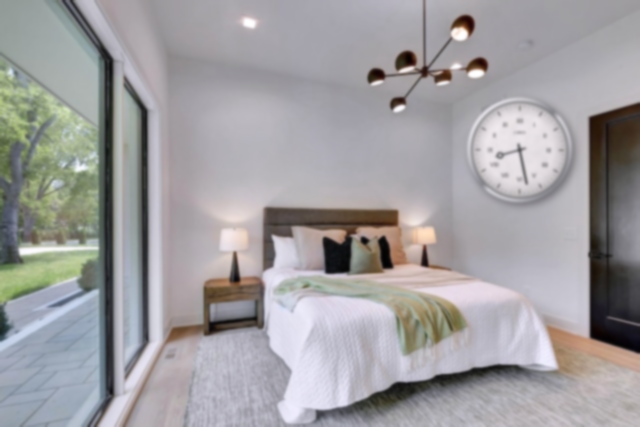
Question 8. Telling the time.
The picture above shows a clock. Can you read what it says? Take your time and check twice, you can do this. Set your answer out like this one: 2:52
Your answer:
8:28
